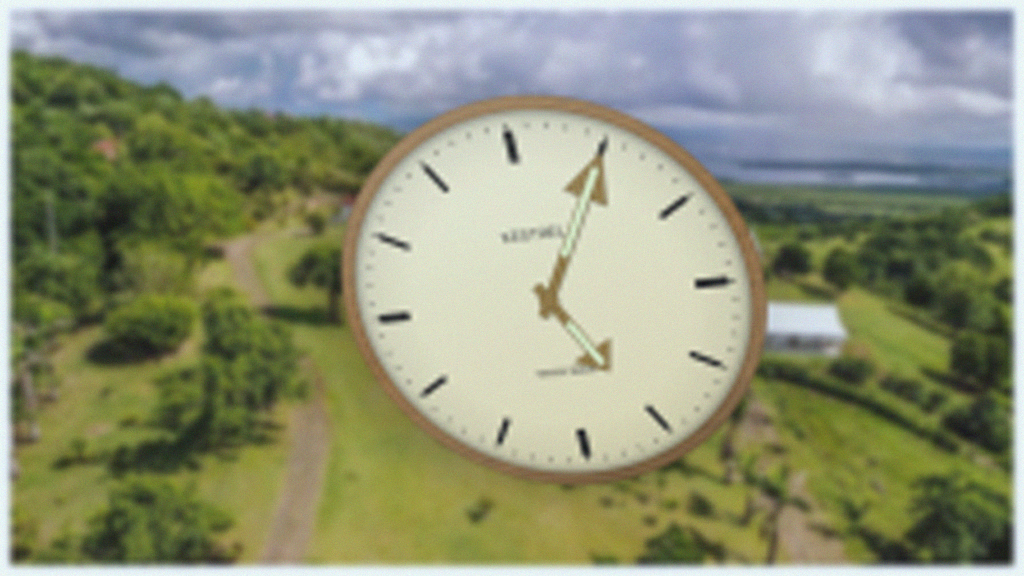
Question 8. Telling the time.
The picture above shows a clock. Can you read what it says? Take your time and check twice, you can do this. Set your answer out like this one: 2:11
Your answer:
5:05
